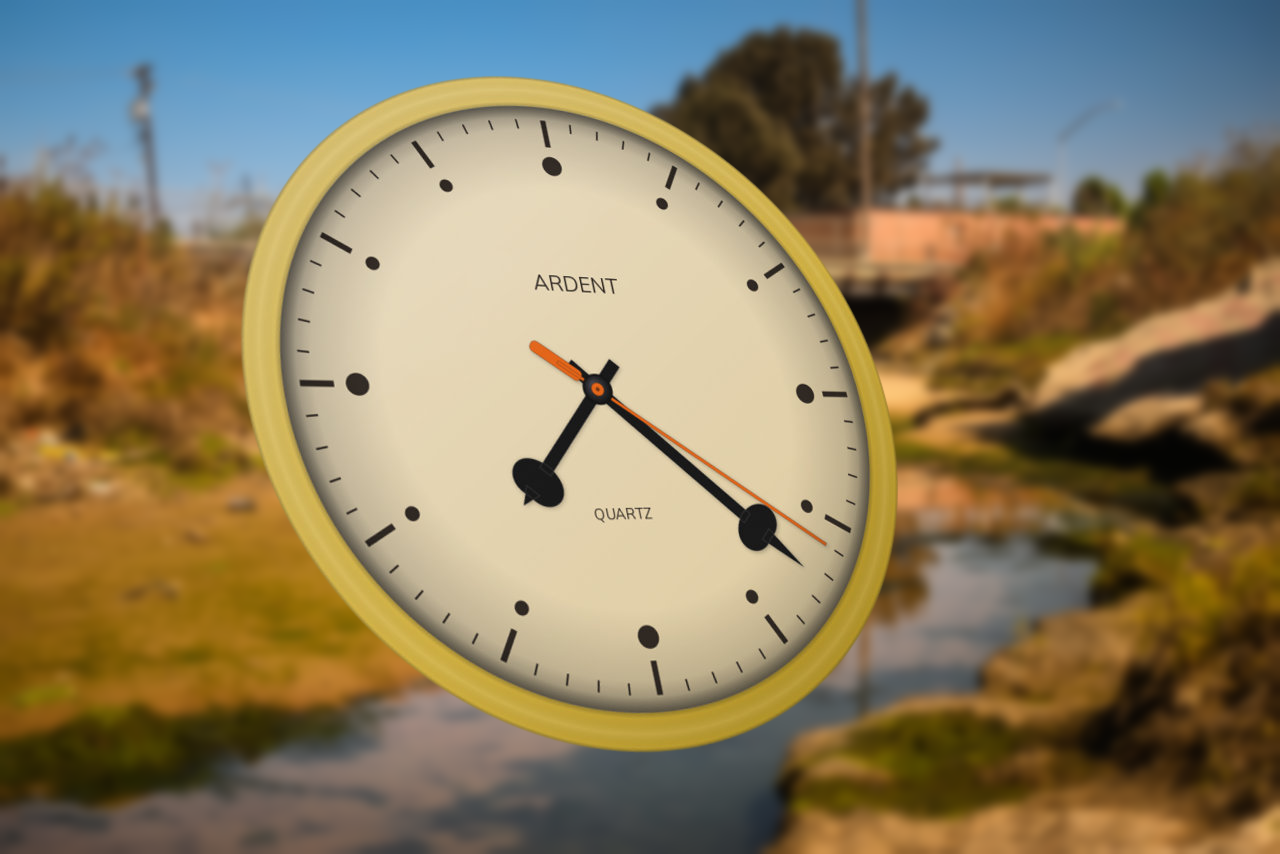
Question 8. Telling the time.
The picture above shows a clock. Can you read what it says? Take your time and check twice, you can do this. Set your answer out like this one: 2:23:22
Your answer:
7:22:21
